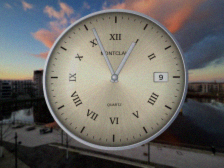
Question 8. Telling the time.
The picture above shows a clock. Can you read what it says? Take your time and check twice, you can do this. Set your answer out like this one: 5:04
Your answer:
12:56
